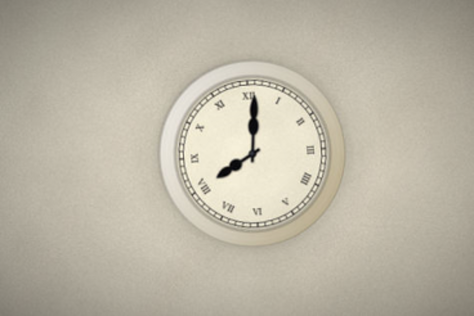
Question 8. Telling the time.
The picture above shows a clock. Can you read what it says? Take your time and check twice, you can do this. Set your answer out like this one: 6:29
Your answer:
8:01
